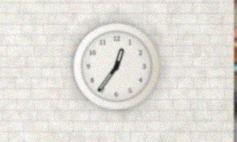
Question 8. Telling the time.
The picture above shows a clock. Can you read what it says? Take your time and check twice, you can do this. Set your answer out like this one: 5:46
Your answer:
12:36
